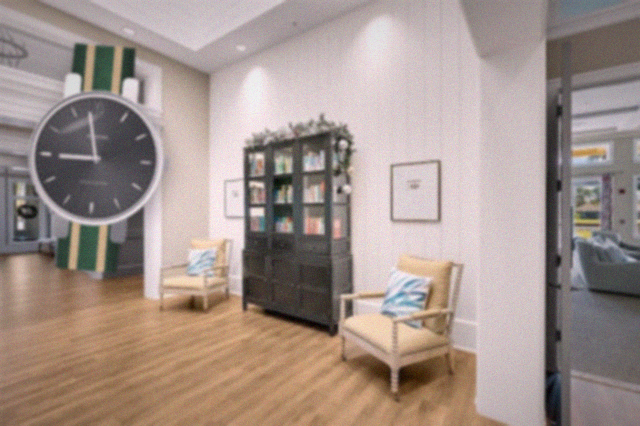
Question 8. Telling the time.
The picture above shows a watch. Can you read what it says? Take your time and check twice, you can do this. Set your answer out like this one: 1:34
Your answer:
8:58
